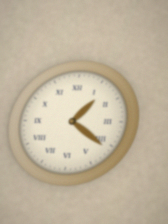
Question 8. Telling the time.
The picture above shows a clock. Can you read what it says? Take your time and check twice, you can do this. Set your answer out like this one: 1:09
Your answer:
1:21
